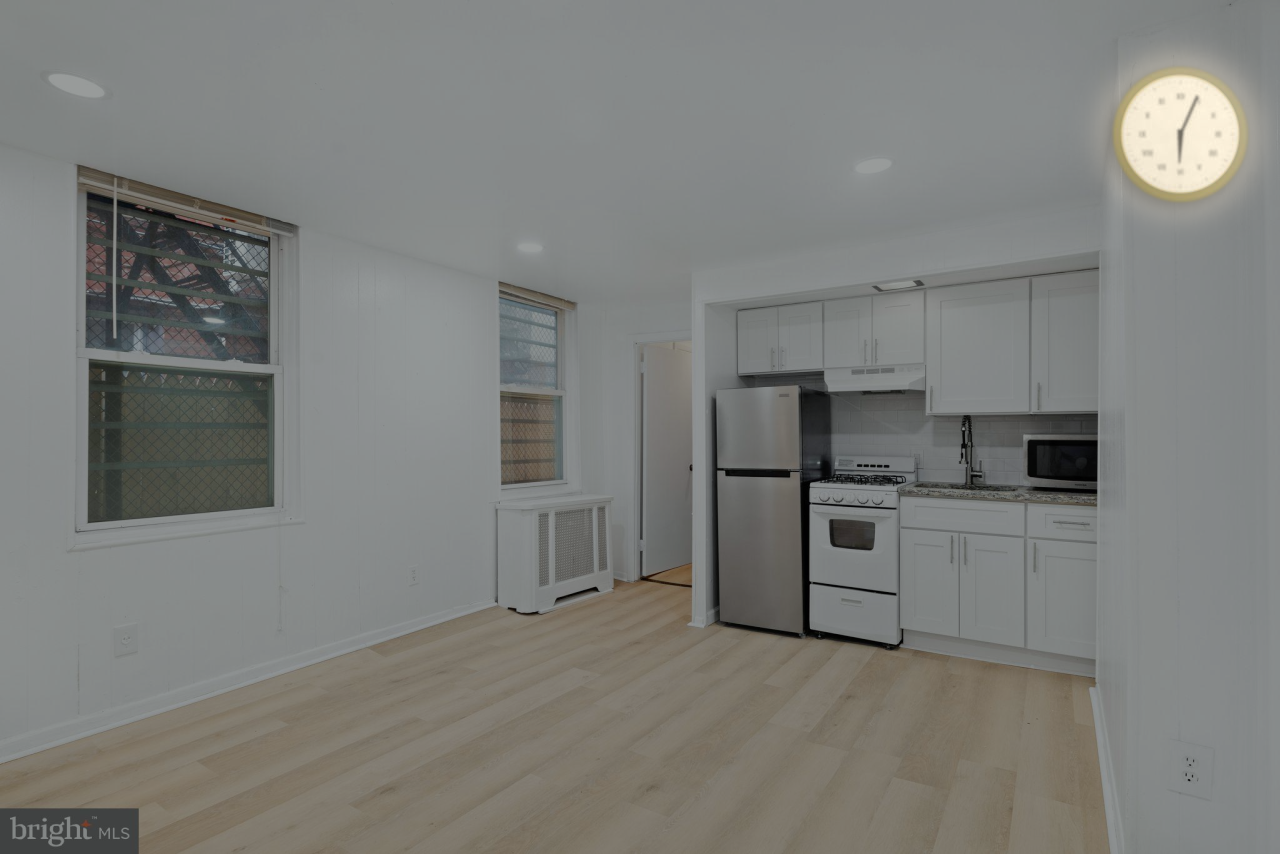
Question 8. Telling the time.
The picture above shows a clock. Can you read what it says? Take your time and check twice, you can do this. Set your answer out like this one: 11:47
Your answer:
6:04
